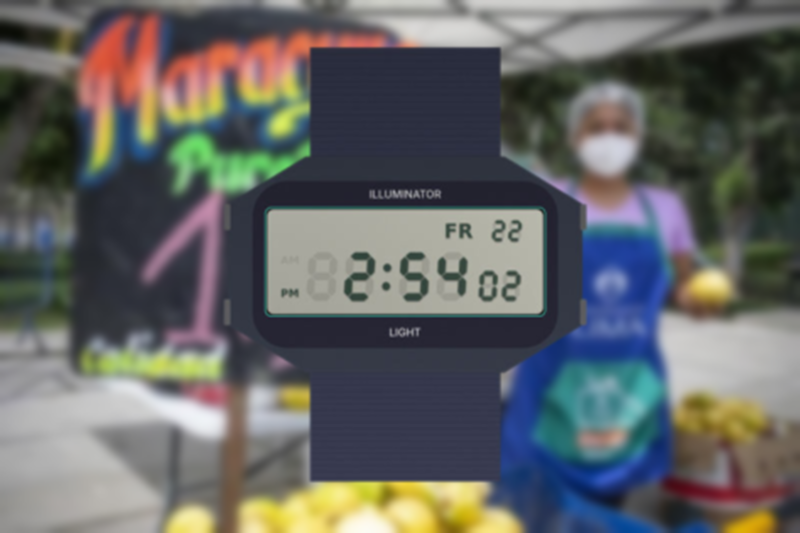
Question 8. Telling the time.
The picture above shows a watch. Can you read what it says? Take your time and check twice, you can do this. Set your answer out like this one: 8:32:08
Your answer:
2:54:02
